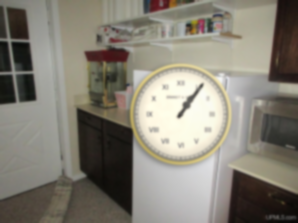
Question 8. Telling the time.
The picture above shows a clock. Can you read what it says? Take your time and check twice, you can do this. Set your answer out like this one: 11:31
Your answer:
1:06
